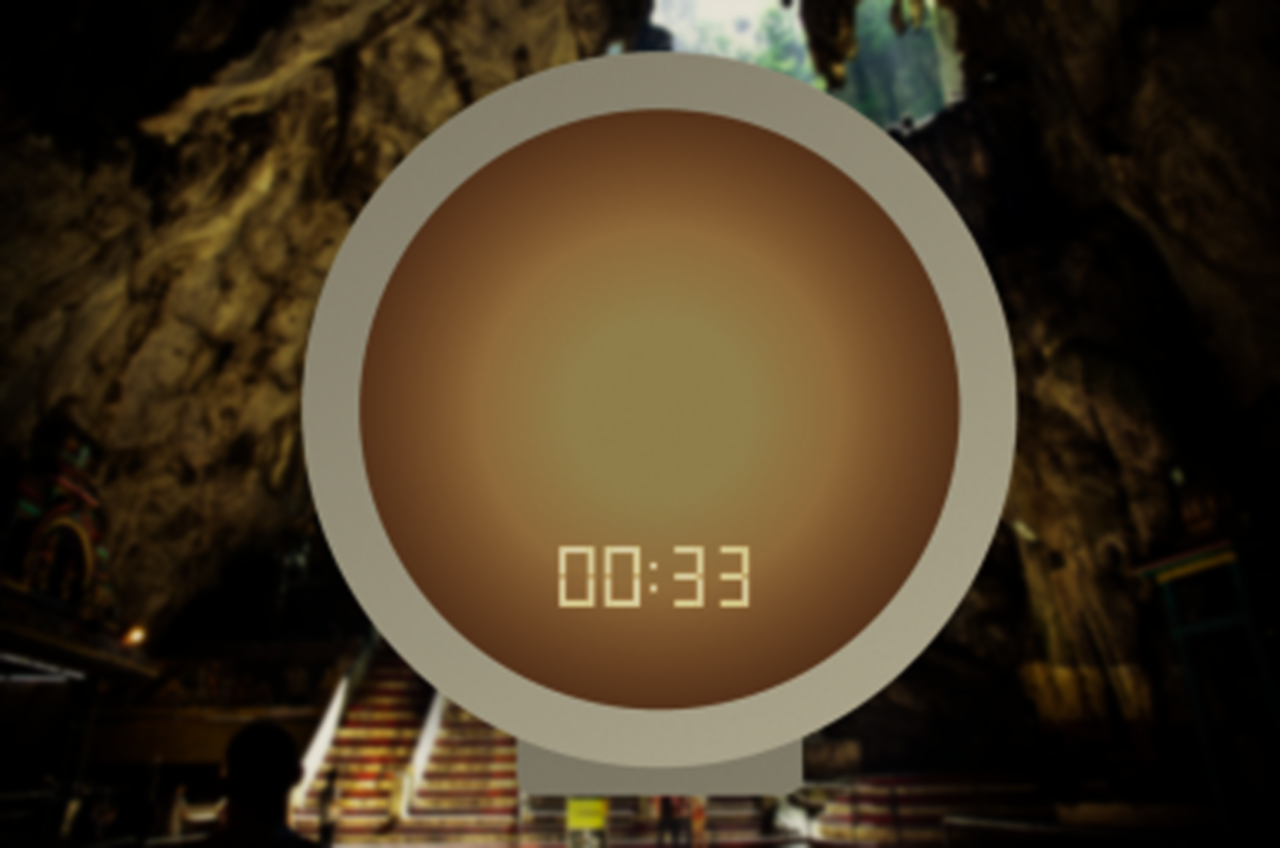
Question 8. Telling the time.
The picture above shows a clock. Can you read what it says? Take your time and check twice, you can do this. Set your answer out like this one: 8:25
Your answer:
0:33
